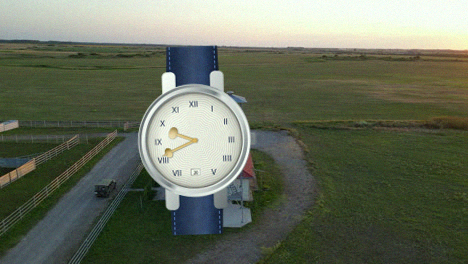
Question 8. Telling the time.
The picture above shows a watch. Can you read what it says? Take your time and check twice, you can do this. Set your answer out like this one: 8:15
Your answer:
9:41
